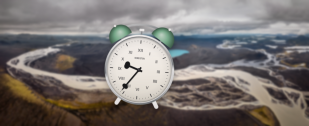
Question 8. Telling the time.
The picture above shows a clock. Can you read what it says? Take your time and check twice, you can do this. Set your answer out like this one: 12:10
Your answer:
9:36
